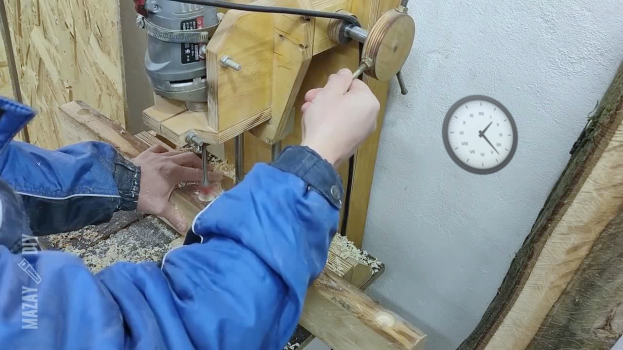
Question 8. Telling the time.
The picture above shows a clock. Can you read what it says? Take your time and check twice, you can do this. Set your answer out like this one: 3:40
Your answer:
1:23
